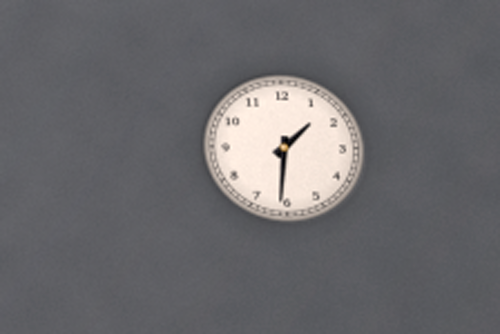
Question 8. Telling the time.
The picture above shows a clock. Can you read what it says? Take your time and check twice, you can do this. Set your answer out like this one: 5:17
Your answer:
1:31
